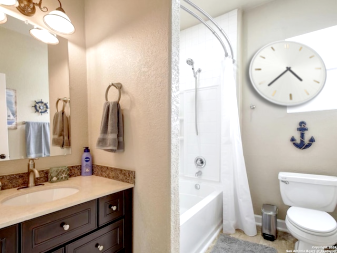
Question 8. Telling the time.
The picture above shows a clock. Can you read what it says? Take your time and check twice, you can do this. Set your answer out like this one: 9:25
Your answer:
4:38
